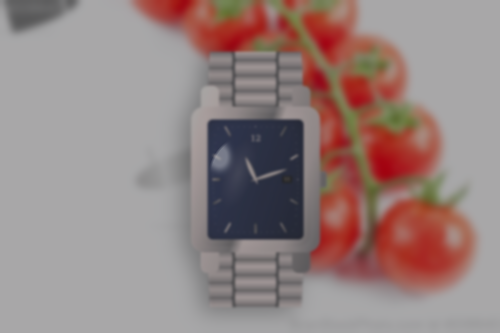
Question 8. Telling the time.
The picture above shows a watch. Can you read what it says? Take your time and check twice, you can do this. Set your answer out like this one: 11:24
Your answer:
11:12
